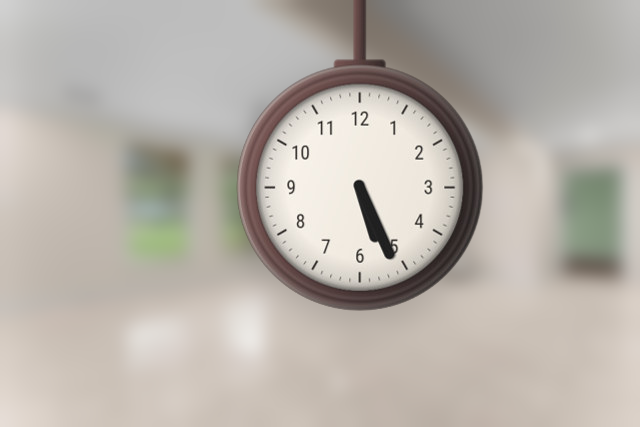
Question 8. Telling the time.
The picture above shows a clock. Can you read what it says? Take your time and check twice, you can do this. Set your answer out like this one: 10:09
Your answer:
5:26
